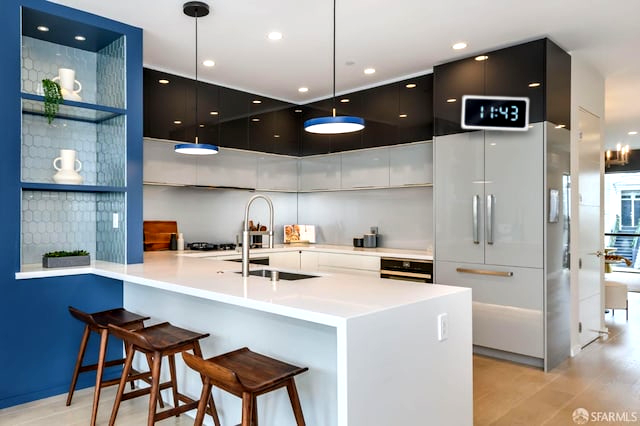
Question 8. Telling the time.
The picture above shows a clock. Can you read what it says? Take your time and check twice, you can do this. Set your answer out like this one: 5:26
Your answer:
11:43
